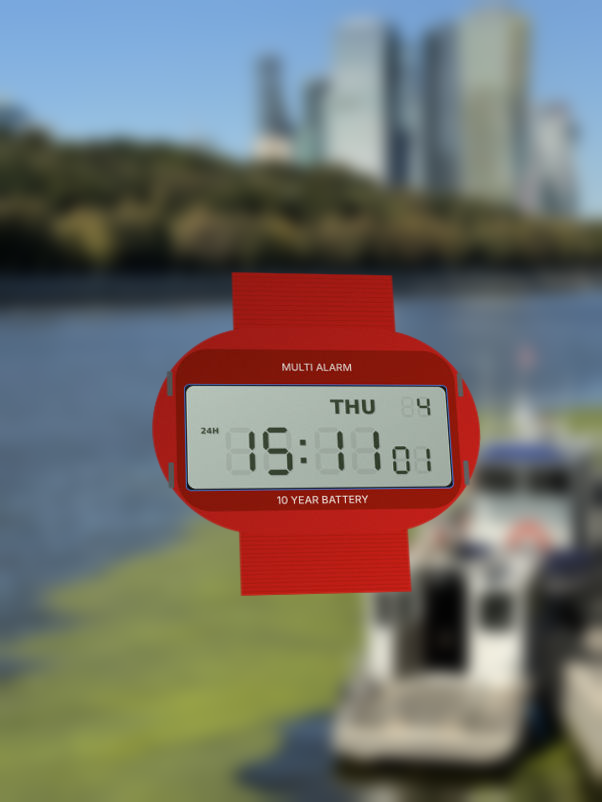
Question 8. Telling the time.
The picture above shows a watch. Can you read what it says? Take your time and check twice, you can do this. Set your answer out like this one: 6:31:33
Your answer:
15:11:01
